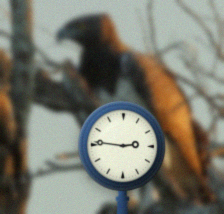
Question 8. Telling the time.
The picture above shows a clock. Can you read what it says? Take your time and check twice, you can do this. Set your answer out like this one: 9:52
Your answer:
2:46
